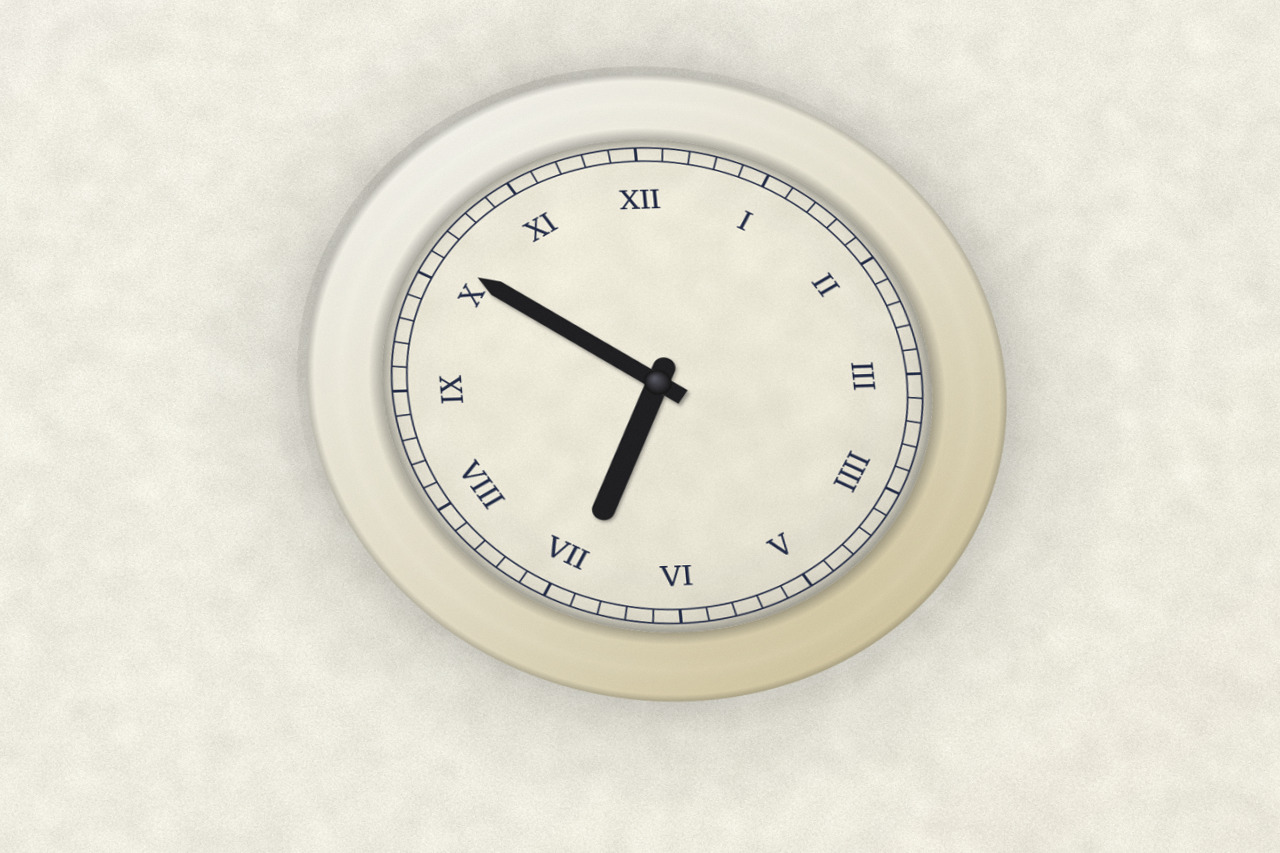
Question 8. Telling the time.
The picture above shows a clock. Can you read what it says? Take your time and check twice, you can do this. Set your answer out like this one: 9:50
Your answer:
6:51
